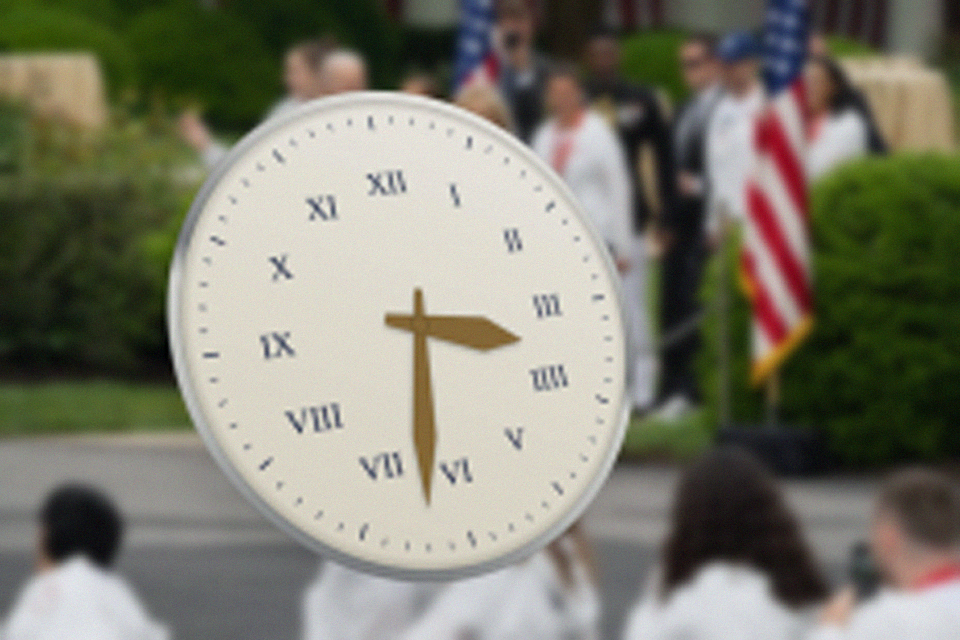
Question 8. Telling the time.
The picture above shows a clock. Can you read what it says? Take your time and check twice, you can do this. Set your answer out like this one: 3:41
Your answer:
3:32
